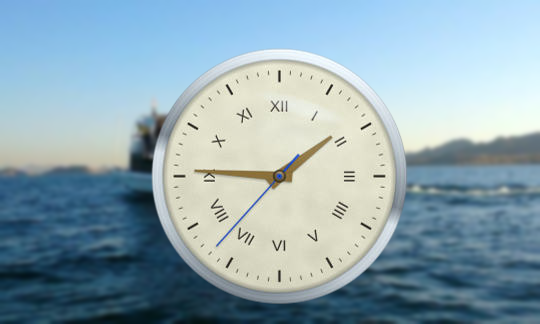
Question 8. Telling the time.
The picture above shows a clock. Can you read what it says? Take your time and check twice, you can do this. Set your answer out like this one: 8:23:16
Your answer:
1:45:37
